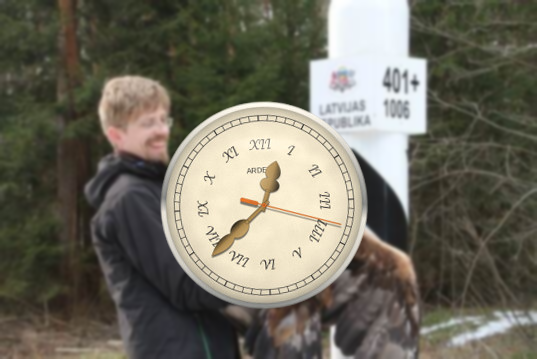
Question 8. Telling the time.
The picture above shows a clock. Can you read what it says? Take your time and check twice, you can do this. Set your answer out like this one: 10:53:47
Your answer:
12:38:18
